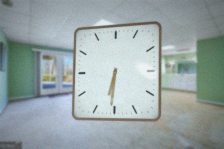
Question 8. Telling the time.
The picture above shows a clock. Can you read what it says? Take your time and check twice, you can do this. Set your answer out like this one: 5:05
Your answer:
6:31
